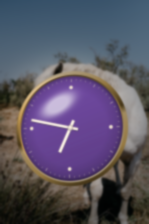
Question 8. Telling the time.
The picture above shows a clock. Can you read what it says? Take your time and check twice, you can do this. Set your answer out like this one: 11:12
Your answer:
6:47
